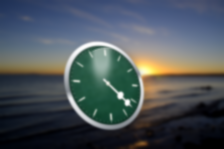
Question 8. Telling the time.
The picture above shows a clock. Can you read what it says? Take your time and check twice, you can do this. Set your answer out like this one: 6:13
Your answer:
4:22
